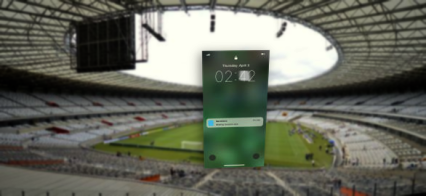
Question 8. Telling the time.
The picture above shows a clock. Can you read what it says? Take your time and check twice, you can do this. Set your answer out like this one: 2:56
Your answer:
2:42
